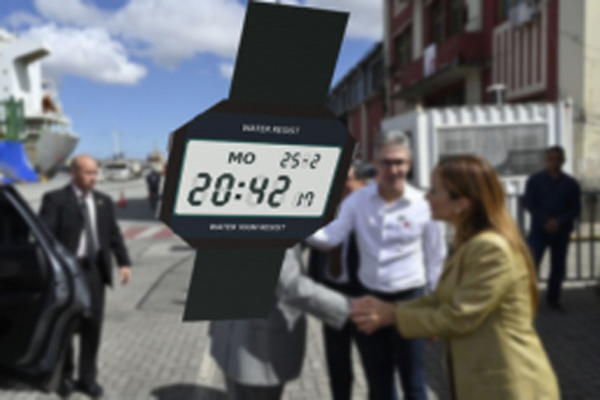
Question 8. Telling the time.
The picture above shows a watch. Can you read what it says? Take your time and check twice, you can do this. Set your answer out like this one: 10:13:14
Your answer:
20:42:17
